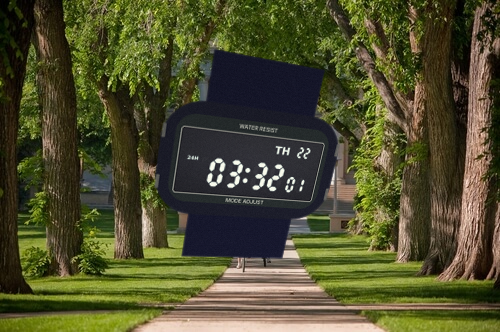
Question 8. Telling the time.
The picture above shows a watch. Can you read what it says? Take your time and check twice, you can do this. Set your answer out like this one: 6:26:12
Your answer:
3:32:01
